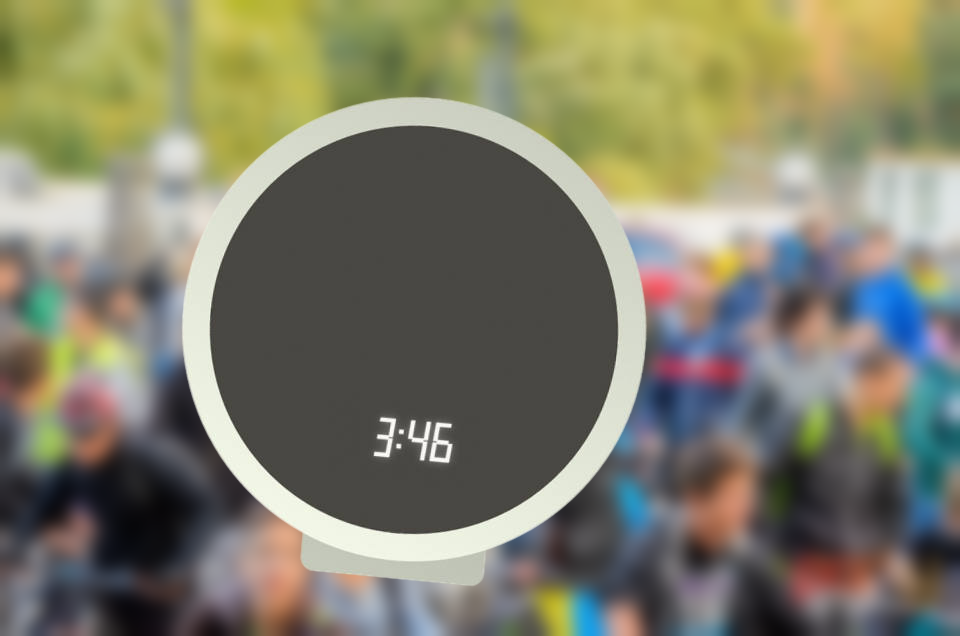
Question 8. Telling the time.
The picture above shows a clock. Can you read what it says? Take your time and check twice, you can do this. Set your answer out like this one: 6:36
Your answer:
3:46
